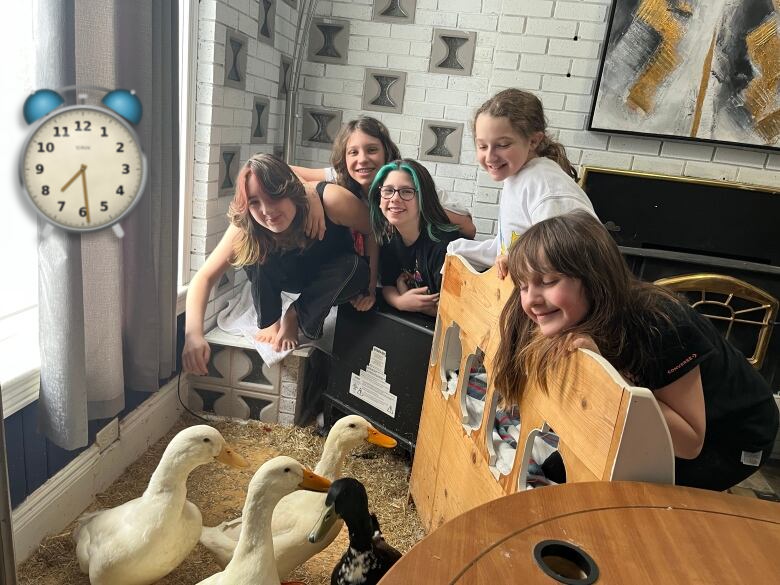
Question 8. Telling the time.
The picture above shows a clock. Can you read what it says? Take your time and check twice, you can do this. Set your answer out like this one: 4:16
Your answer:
7:29
